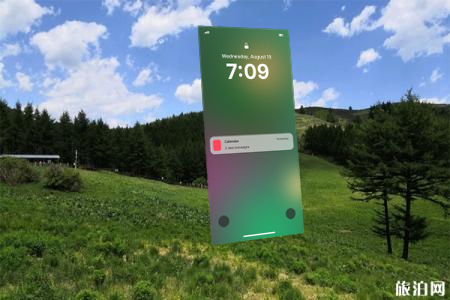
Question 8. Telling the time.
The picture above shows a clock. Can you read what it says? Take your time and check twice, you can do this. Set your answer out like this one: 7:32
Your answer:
7:09
